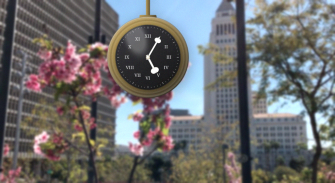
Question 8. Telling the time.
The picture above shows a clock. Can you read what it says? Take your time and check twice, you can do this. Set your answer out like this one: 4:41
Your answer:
5:05
